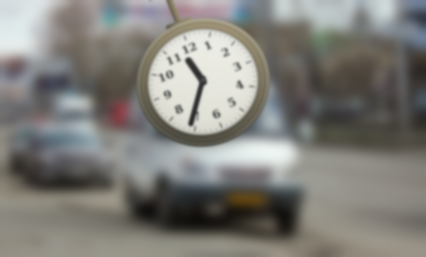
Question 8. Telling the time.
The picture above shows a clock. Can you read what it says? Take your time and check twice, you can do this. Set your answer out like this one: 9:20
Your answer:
11:36
